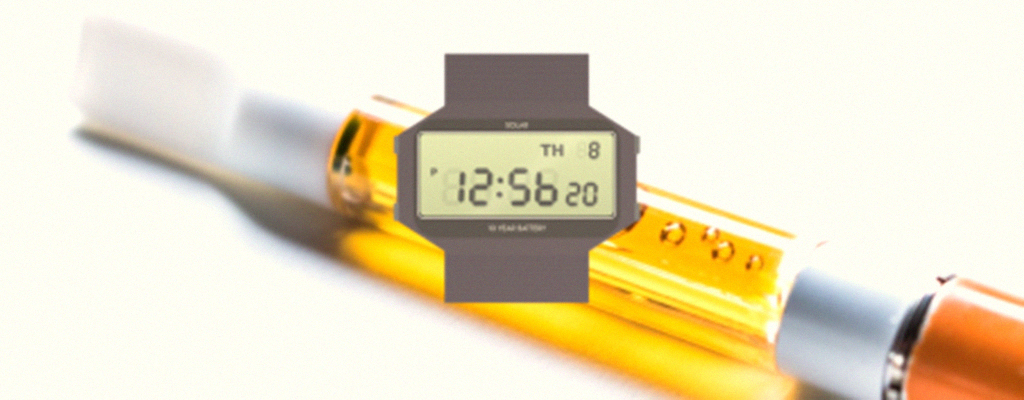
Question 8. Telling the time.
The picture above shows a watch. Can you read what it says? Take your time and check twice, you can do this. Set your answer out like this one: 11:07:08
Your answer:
12:56:20
